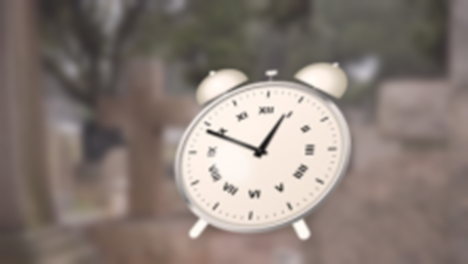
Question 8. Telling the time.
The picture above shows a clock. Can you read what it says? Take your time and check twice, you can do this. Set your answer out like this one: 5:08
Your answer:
12:49
